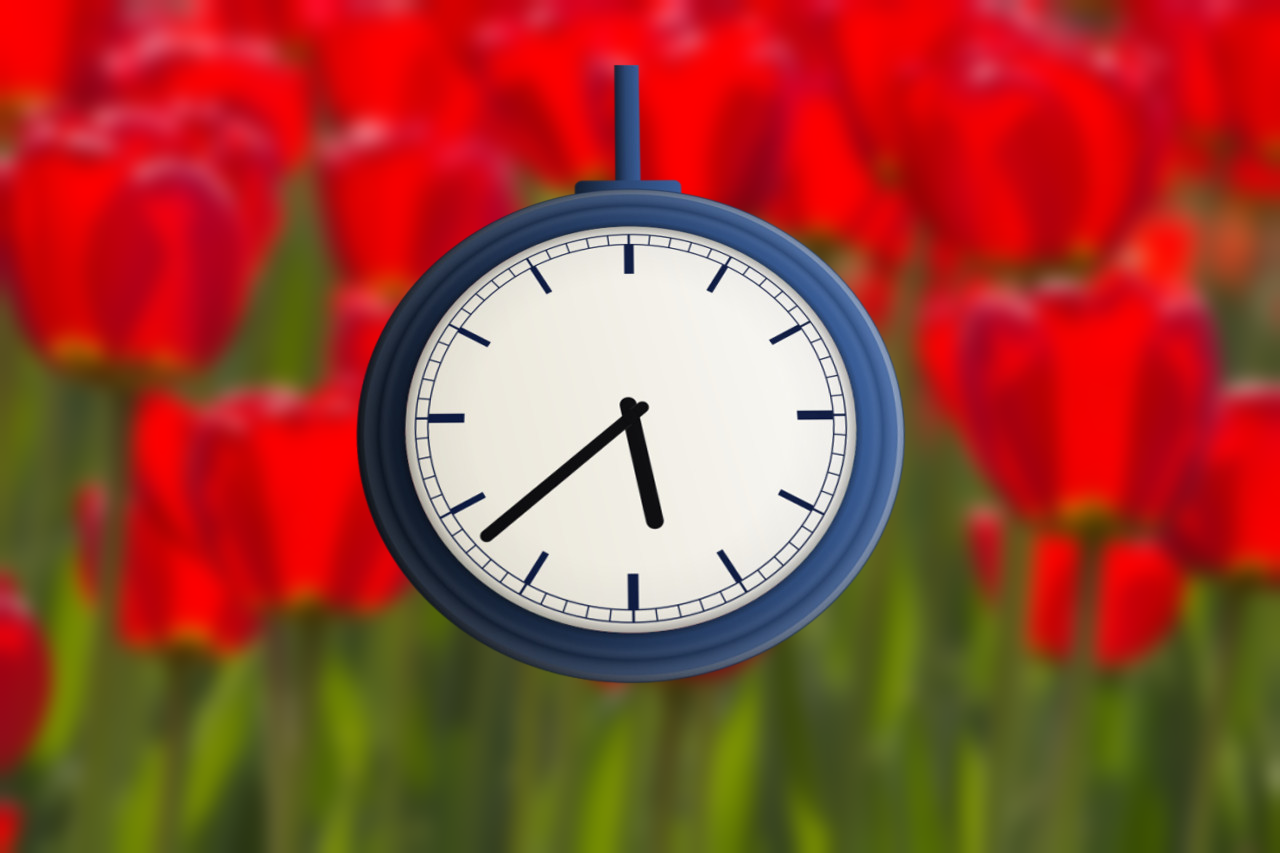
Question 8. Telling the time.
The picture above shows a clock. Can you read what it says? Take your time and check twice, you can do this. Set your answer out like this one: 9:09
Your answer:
5:38
